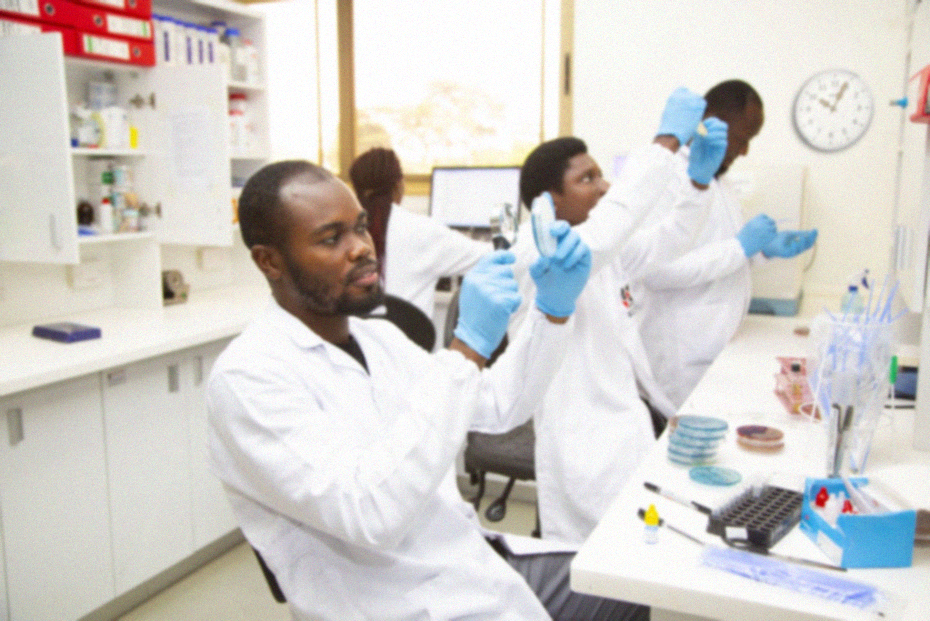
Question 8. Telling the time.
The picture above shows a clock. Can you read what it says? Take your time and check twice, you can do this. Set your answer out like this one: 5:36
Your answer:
10:04
